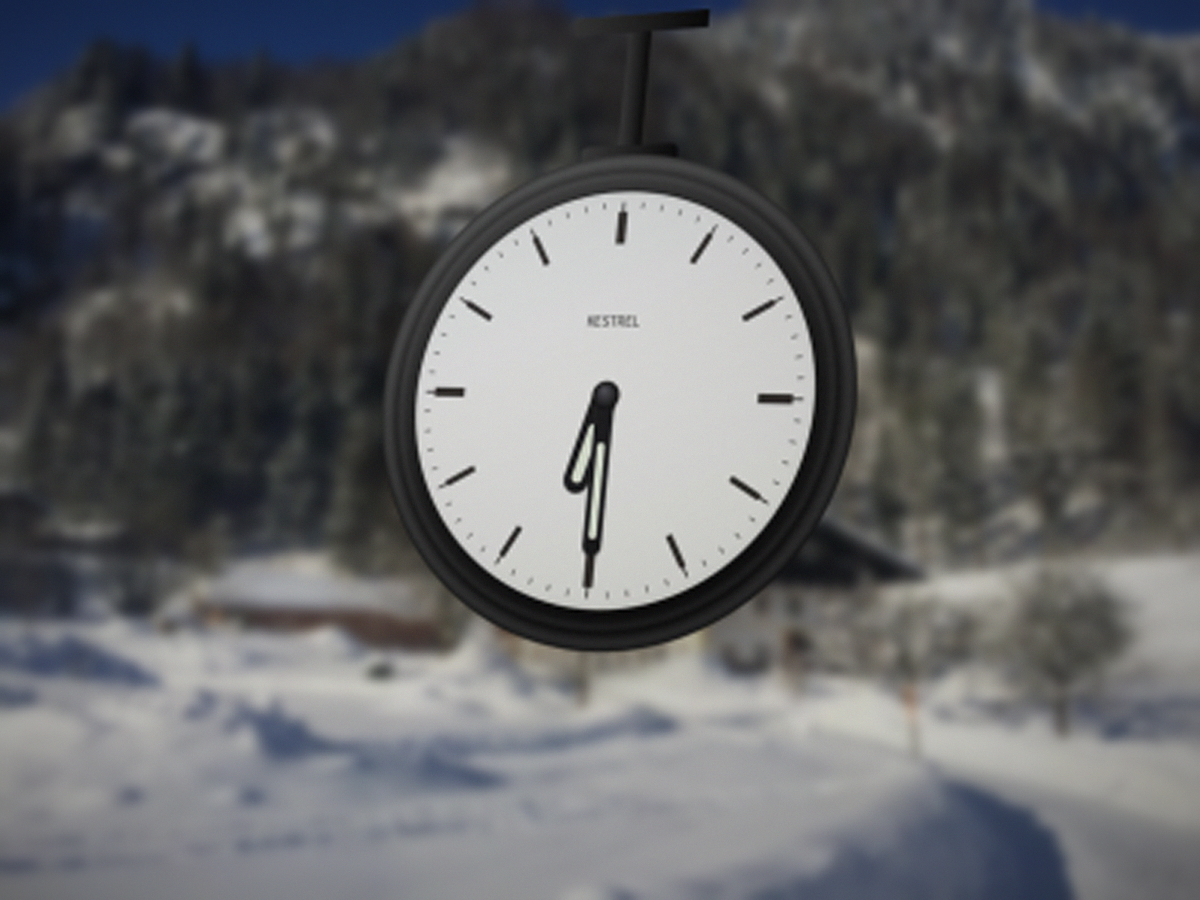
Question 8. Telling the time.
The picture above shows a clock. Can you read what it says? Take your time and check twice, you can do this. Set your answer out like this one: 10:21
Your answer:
6:30
